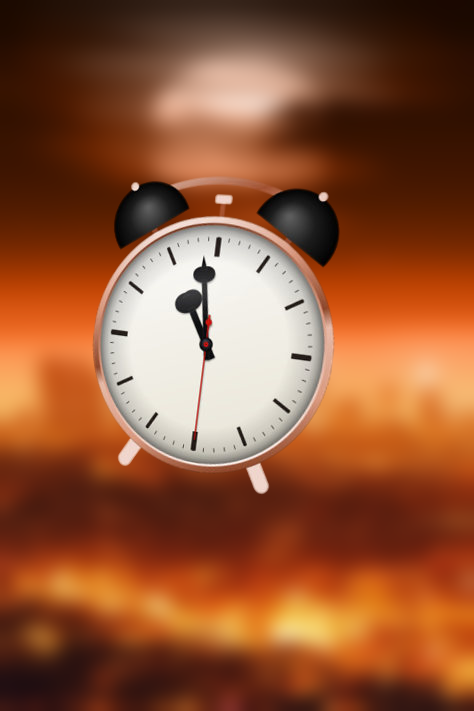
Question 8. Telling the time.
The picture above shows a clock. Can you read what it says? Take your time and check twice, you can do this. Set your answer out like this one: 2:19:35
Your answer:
10:58:30
